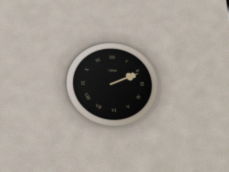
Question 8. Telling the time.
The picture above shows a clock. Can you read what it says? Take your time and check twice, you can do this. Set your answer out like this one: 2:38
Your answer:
2:11
